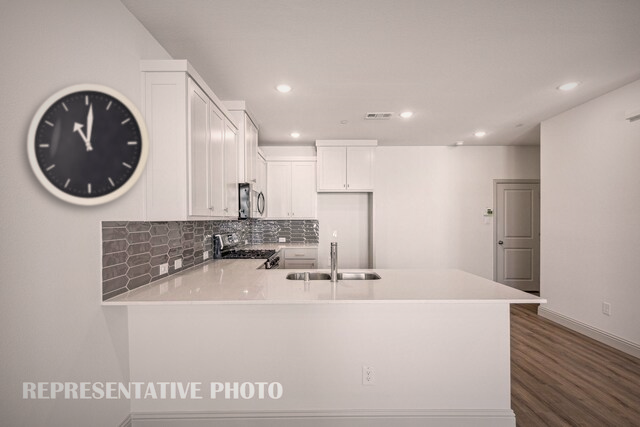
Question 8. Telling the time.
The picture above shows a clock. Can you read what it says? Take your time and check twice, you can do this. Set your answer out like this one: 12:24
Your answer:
11:01
